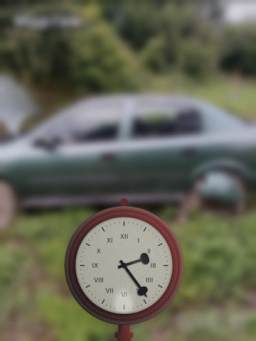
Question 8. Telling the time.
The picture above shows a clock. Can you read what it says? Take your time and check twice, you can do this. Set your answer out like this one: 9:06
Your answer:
2:24
